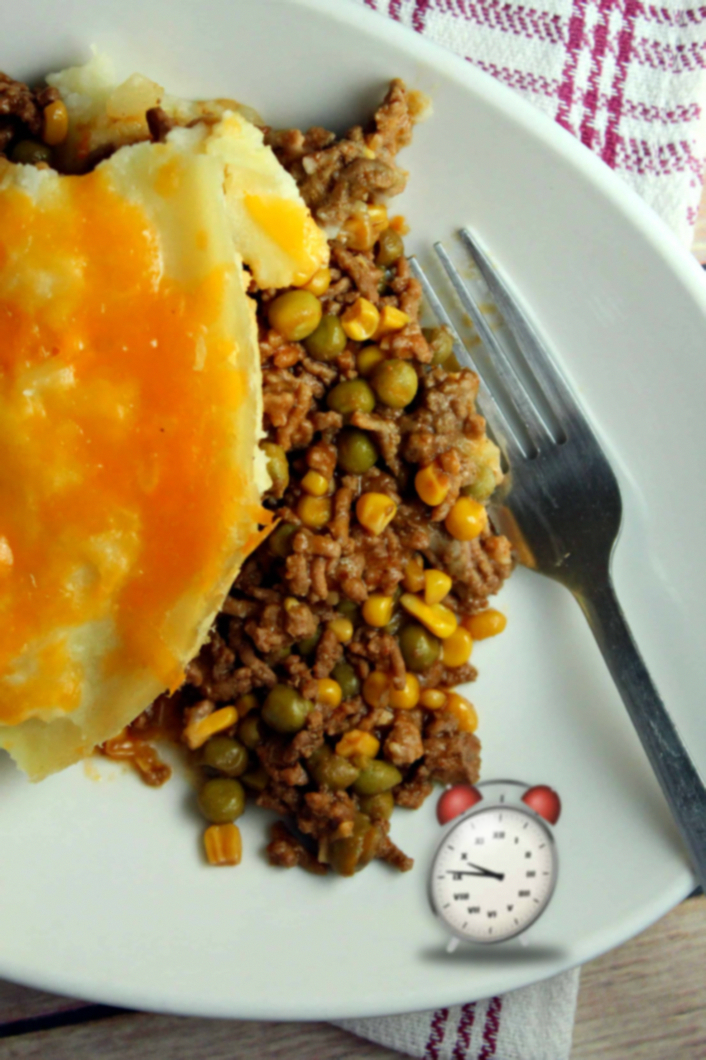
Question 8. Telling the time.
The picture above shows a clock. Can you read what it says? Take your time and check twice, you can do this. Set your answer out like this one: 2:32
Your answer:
9:46
